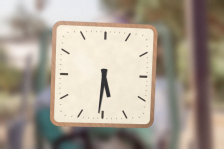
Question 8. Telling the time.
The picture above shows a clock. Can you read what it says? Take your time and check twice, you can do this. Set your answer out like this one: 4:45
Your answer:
5:31
